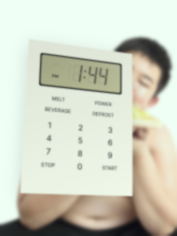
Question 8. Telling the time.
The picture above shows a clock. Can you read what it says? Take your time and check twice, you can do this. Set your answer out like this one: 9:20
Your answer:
1:44
